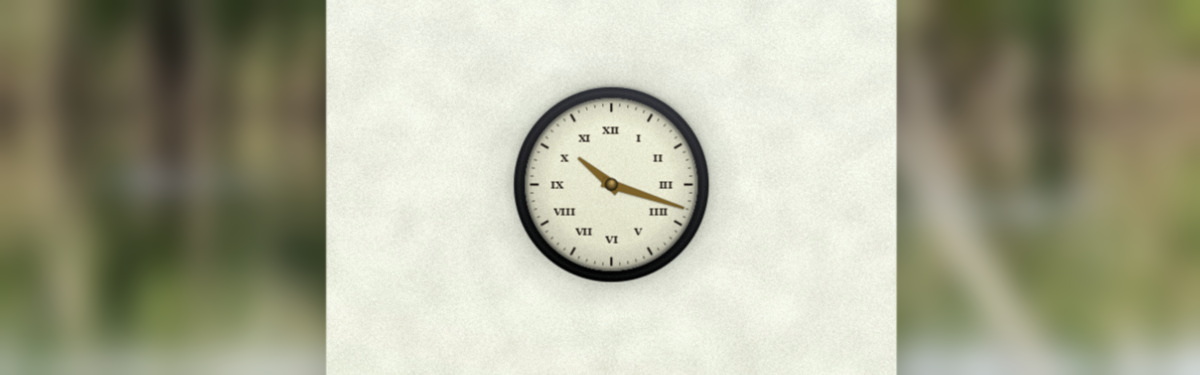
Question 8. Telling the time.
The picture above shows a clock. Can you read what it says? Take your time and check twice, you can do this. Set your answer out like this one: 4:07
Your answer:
10:18
